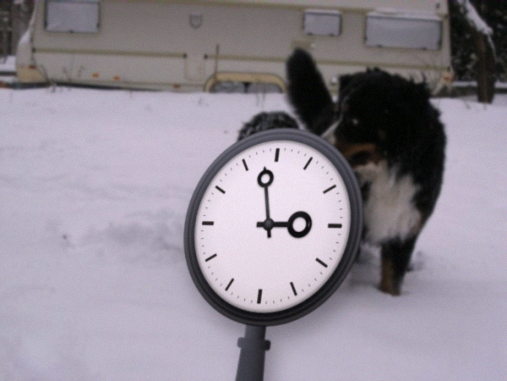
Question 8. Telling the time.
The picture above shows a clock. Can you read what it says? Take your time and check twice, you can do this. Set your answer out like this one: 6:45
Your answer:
2:58
